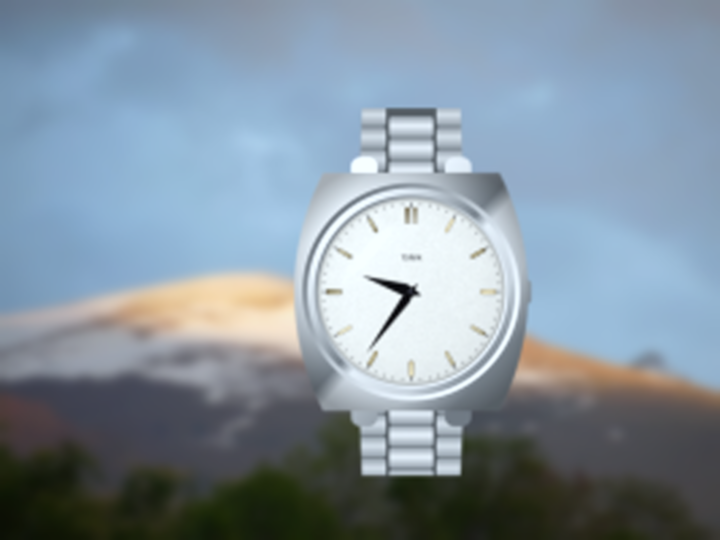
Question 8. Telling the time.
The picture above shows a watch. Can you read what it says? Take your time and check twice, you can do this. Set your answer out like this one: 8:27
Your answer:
9:36
